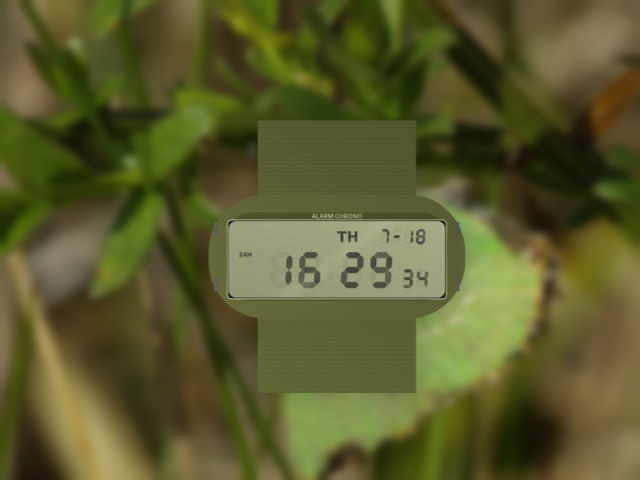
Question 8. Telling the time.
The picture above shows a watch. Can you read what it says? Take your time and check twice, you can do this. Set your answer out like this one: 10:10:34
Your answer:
16:29:34
